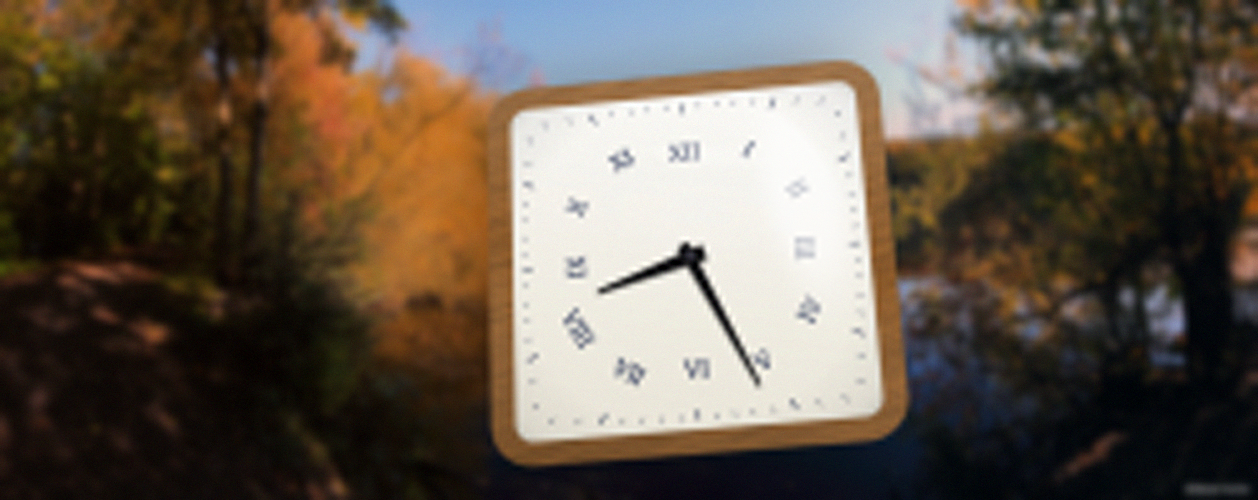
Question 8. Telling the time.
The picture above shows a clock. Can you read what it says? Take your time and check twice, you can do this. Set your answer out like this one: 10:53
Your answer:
8:26
